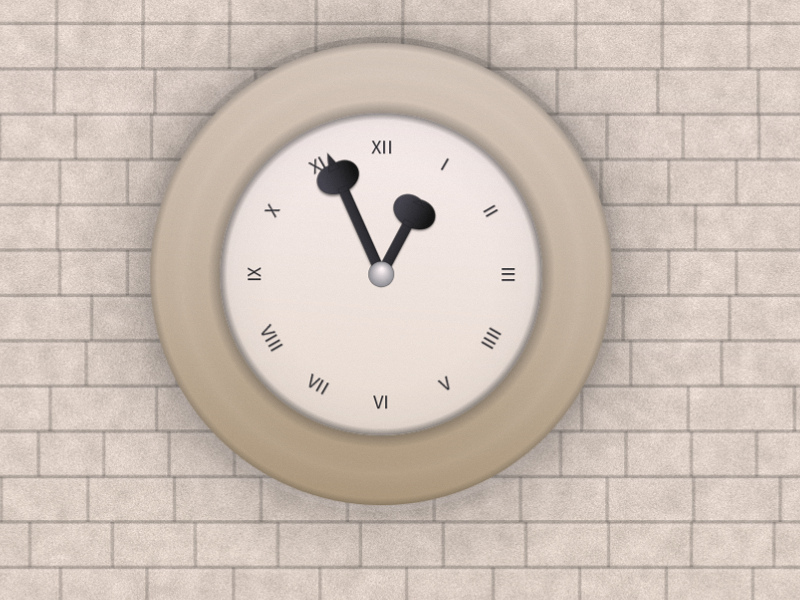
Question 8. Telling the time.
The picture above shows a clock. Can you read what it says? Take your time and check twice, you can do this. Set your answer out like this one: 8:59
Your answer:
12:56
